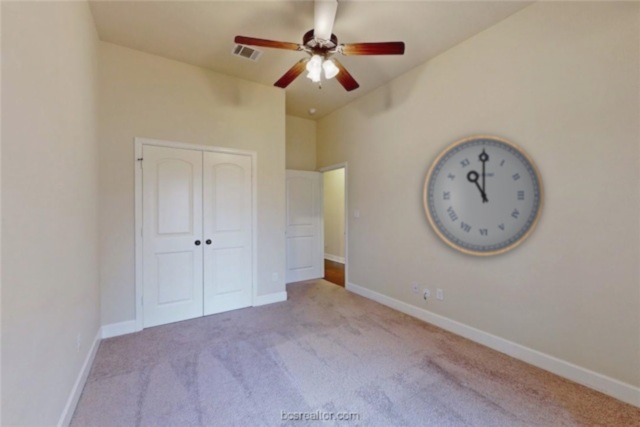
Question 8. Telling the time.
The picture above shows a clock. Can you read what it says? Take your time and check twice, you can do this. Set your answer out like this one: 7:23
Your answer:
11:00
